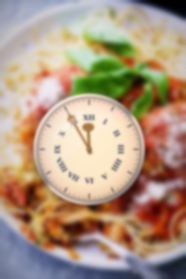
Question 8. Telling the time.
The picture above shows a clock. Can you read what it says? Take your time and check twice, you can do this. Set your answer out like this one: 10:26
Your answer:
11:55
